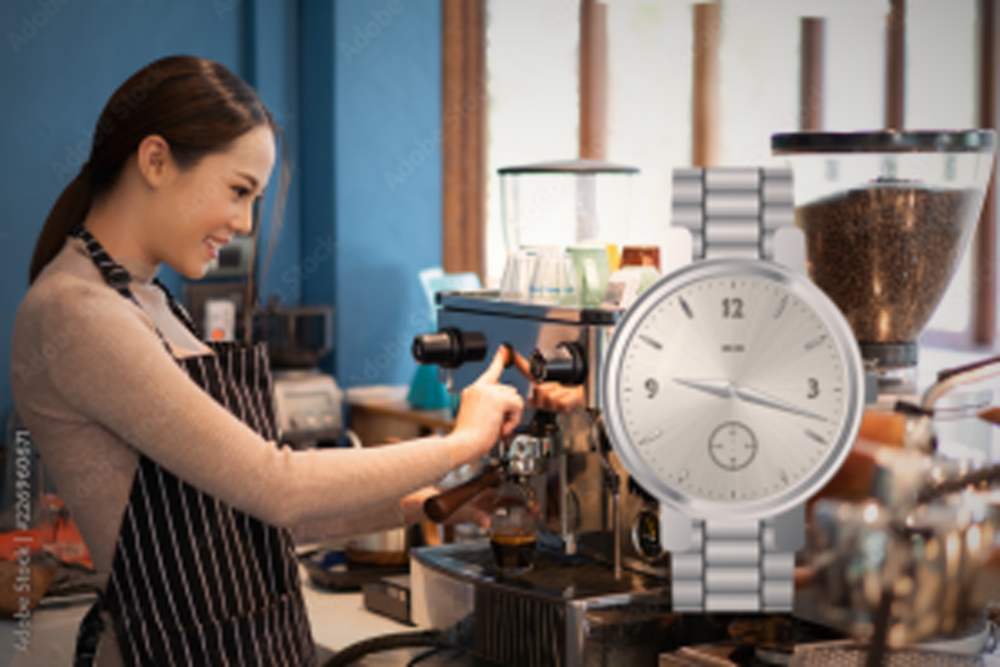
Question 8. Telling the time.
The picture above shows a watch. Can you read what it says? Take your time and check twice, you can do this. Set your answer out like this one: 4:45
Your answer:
9:18
